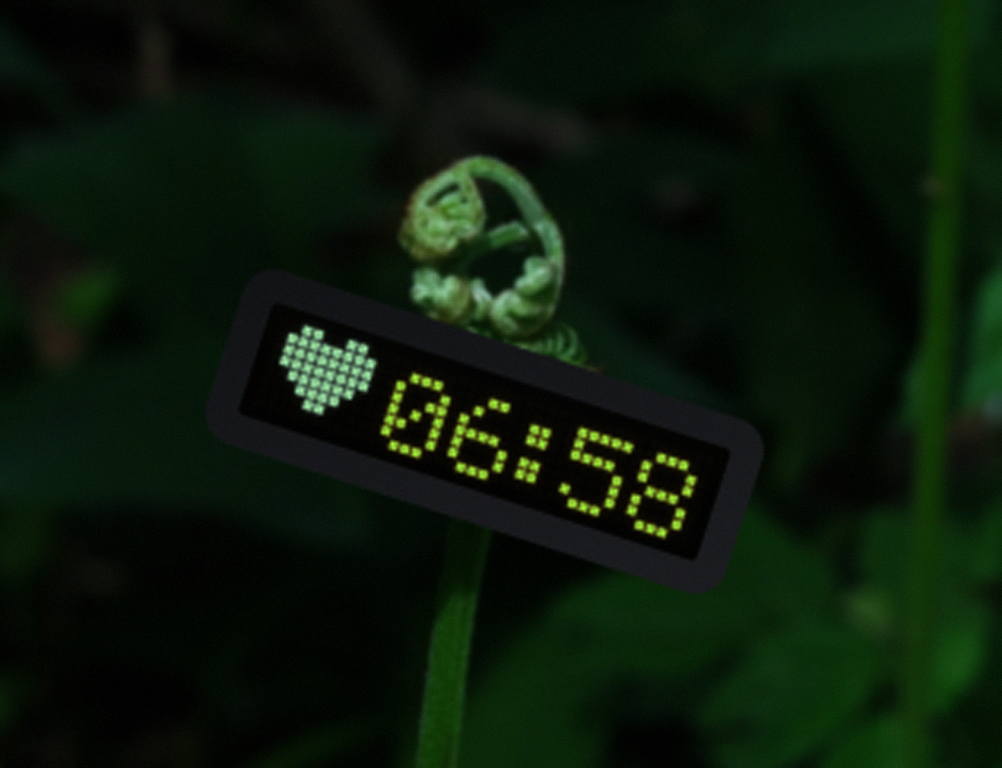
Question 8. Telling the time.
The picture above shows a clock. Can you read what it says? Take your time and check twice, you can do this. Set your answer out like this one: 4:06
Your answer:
6:58
